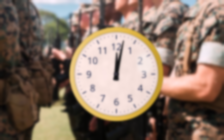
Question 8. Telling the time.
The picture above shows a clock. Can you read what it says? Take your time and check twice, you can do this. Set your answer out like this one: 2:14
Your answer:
12:02
